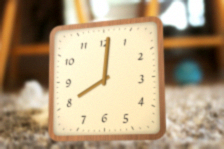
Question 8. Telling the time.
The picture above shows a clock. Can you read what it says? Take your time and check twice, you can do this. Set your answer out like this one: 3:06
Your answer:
8:01
